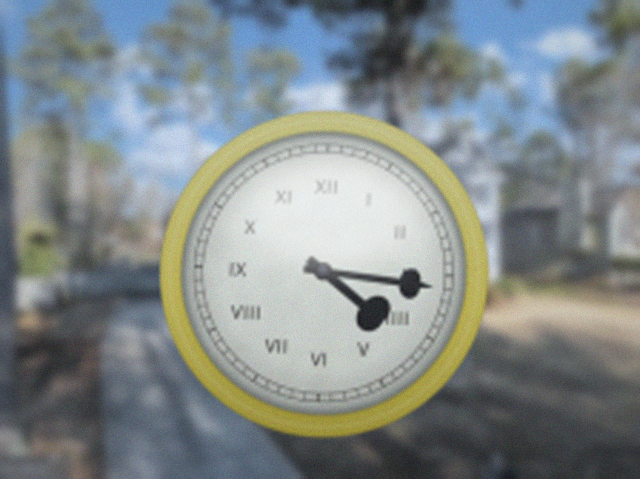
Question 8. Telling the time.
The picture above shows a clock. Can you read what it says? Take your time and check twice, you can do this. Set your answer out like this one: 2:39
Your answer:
4:16
